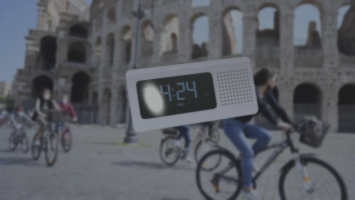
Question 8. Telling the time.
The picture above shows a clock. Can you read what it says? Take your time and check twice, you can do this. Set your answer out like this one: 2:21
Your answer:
4:24
